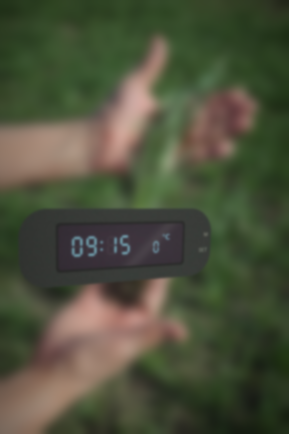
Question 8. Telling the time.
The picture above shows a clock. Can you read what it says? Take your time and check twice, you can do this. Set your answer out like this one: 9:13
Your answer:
9:15
